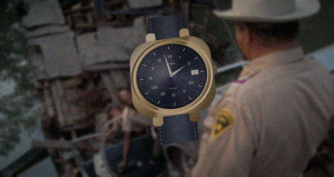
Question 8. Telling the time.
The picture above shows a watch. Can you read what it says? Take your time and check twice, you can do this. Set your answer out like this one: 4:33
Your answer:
1:58
